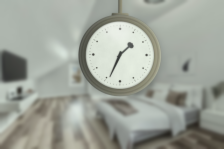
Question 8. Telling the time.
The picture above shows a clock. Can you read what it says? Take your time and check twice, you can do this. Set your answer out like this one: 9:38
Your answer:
1:34
